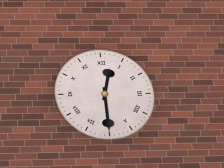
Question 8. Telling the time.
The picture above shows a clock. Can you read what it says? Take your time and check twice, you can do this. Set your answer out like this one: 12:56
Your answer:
12:30
